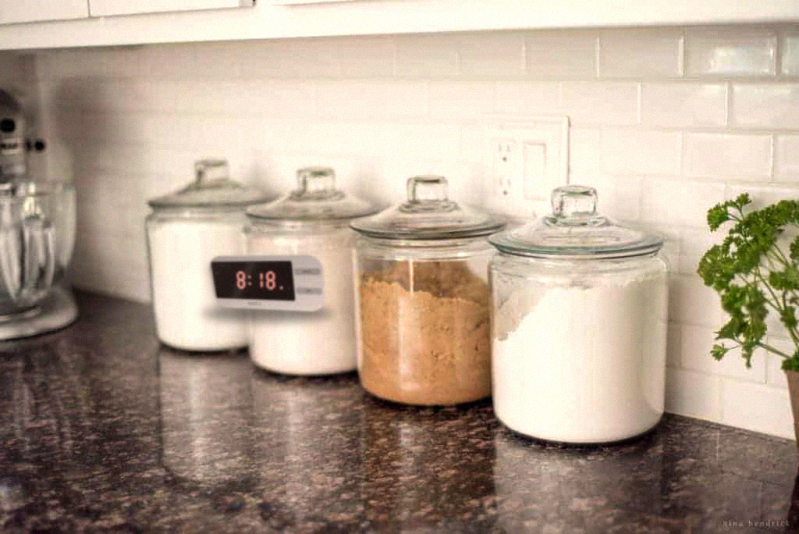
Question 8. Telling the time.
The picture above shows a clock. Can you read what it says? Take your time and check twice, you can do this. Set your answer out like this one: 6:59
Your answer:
8:18
